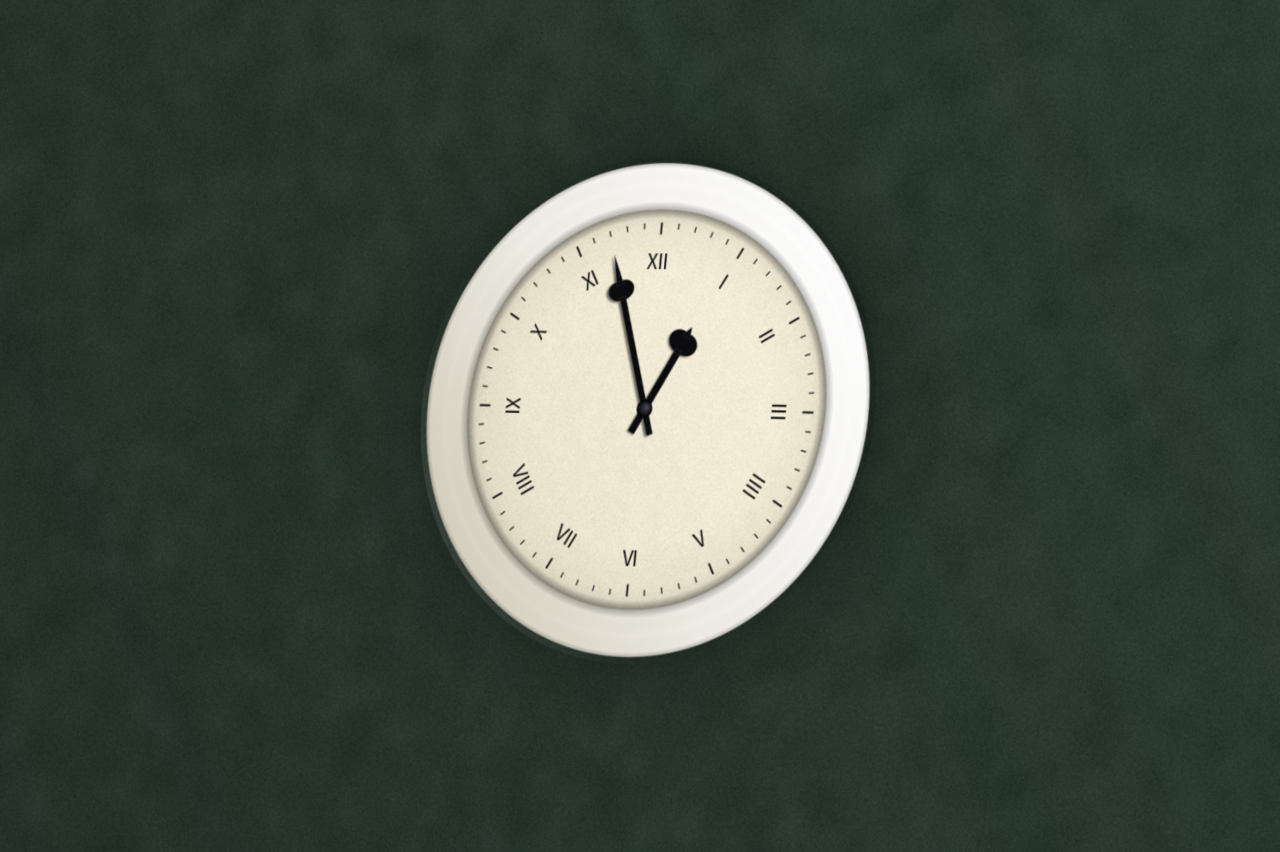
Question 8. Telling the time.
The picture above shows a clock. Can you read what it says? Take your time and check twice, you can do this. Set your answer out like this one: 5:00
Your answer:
12:57
